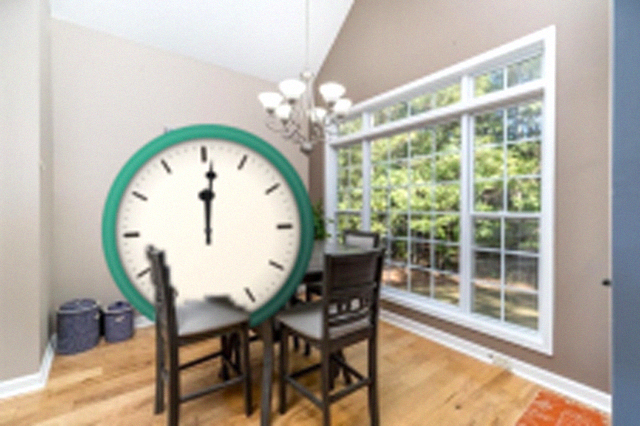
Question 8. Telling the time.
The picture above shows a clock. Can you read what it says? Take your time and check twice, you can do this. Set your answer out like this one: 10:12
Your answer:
12:01
